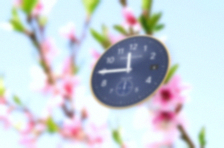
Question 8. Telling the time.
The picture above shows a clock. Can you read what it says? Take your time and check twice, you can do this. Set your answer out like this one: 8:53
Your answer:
11:45
